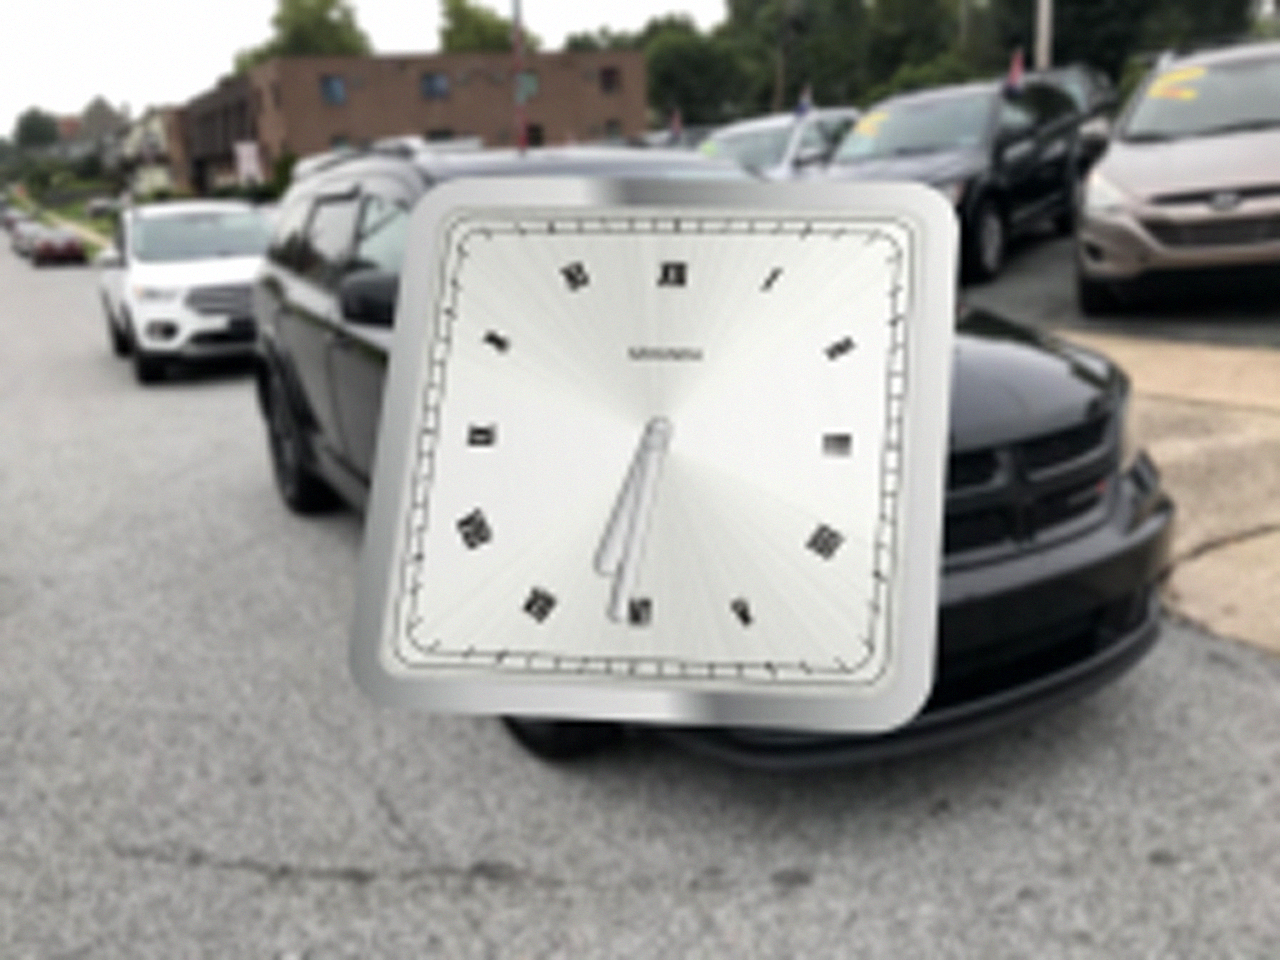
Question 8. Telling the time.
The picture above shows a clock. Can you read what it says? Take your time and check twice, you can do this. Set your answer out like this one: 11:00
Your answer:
6:31
